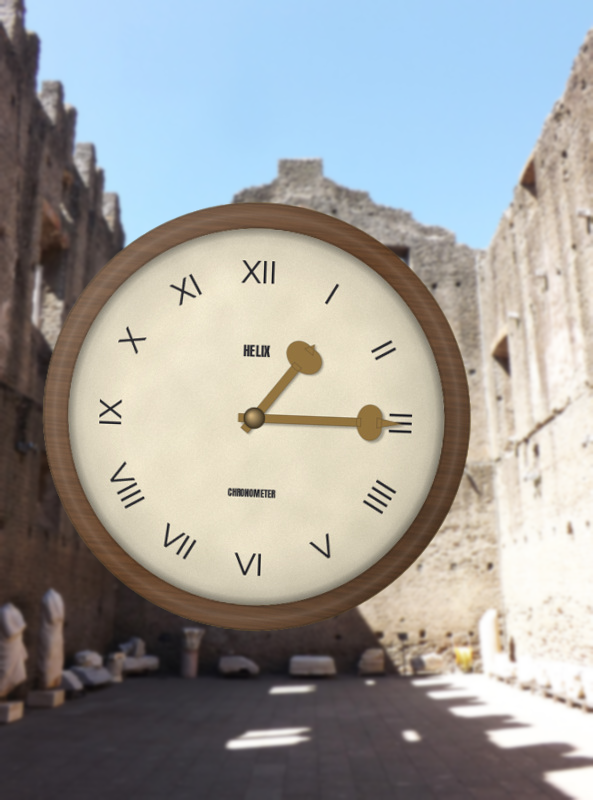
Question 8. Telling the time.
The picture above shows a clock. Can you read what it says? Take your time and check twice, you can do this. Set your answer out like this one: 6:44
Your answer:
1:15
